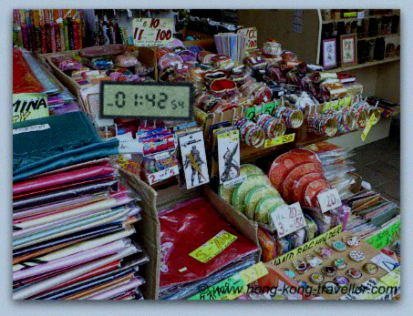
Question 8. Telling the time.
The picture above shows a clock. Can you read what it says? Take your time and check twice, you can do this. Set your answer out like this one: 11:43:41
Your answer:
1:42:54
